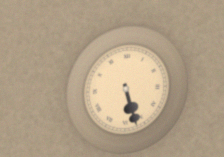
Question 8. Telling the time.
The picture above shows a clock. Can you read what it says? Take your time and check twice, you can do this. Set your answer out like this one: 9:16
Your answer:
5:27
